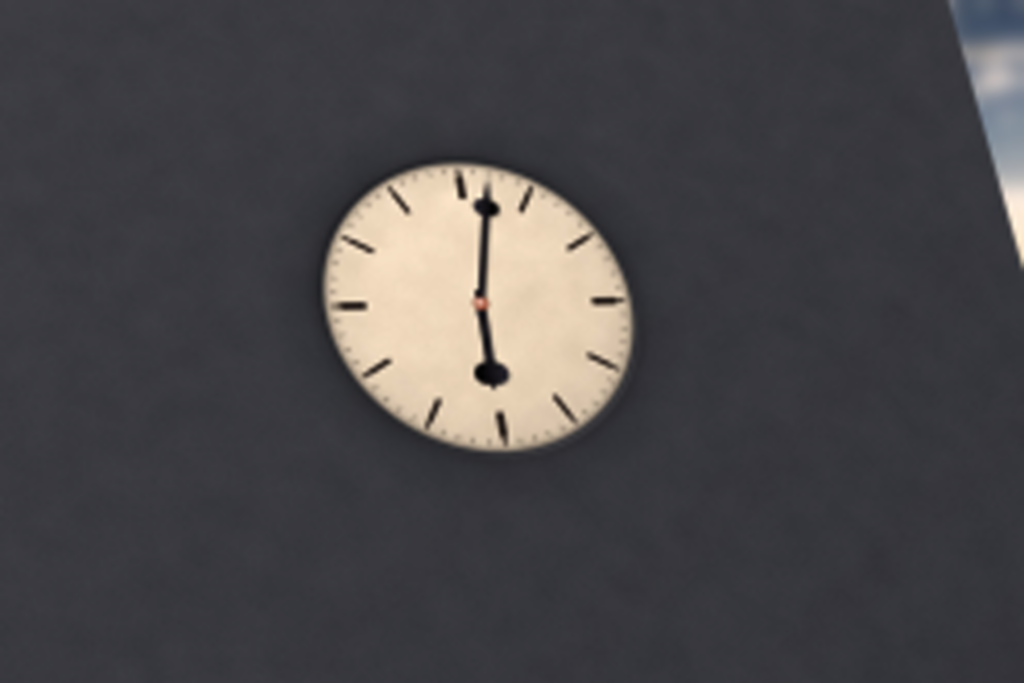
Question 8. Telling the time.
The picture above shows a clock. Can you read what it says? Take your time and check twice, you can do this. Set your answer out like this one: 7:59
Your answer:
6:02
